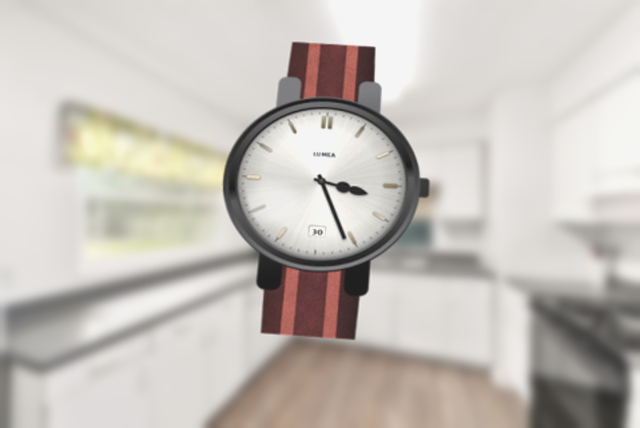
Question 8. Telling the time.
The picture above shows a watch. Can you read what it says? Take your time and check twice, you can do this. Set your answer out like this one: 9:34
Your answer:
3:26
